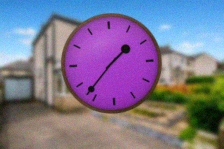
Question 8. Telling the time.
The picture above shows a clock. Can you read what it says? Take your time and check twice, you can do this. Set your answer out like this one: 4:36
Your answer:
1:37
